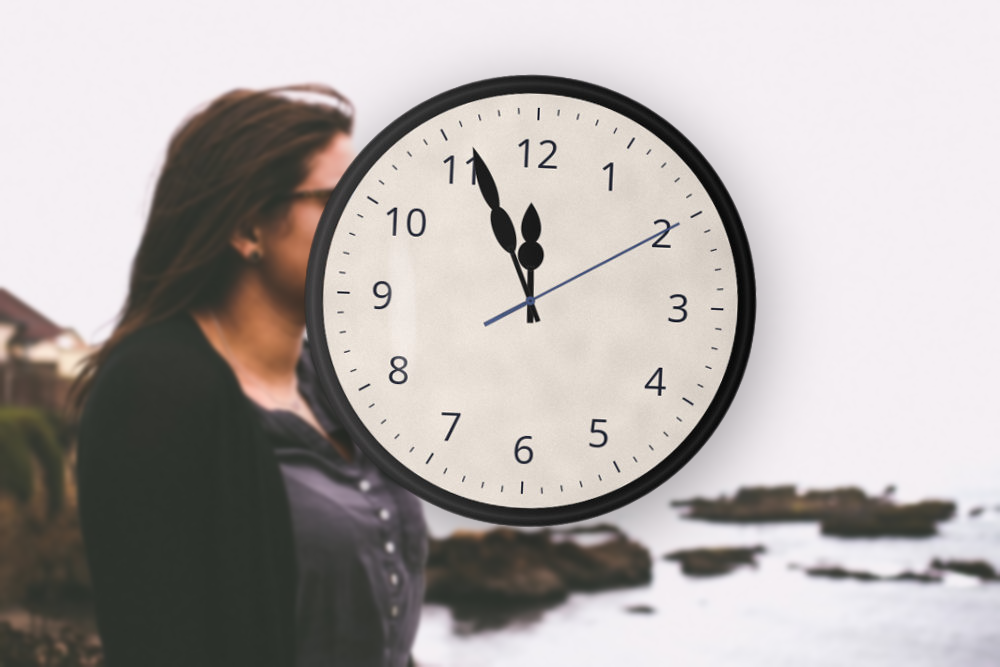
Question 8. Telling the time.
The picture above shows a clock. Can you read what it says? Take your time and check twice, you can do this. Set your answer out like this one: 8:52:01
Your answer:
11:56:10
